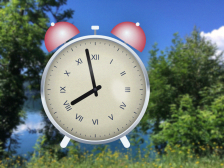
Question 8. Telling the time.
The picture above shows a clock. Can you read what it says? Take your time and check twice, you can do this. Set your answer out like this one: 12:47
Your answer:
7:58
